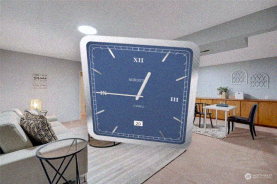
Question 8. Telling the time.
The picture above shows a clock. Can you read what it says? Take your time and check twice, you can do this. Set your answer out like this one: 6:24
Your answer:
12:45
